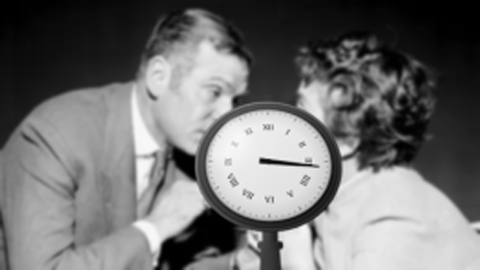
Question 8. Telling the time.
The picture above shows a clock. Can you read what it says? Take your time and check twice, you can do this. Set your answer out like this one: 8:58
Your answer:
3:16
